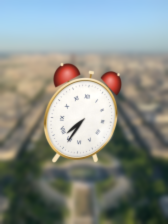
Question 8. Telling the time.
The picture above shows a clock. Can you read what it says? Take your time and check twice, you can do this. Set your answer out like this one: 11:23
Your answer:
7:35
